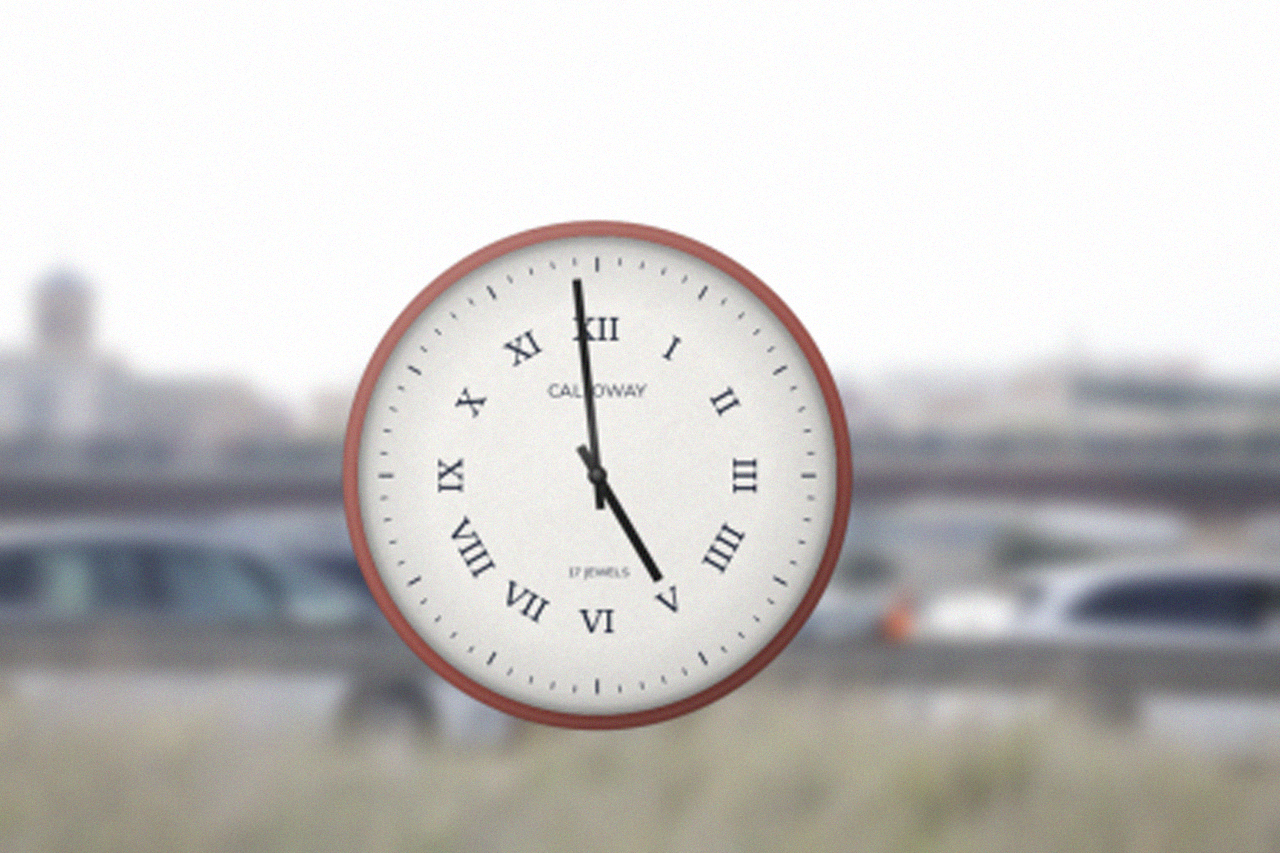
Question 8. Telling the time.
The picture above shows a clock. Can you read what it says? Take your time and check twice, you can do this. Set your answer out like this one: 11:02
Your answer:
4:59
